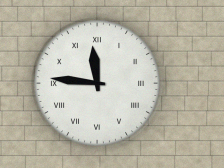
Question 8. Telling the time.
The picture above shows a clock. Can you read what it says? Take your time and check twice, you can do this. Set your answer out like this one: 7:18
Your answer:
11:46
